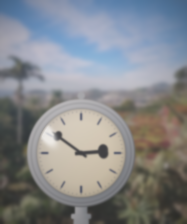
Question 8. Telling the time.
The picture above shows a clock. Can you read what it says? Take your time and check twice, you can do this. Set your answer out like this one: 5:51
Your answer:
2:51
